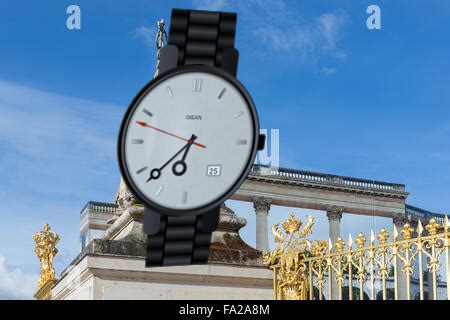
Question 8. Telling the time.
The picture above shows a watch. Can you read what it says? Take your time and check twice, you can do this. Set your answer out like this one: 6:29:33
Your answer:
6:37:48
